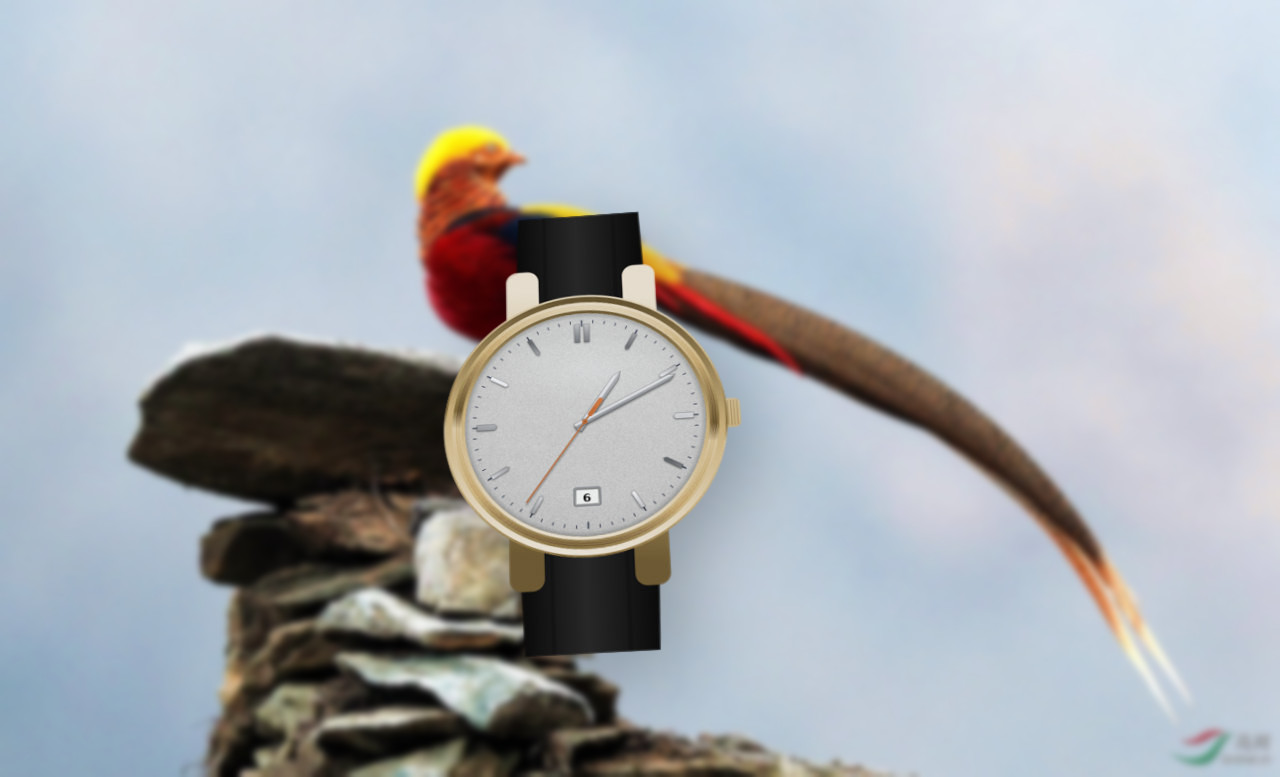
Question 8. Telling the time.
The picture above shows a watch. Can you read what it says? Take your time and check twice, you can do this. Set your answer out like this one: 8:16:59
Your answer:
1:10:36
